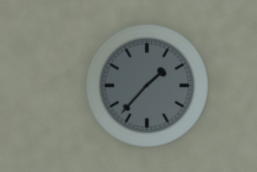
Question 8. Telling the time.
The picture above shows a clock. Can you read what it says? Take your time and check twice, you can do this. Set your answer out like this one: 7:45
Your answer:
1:37
